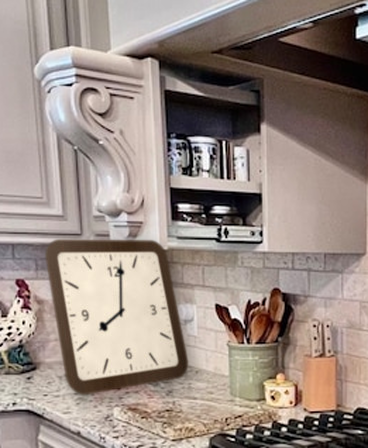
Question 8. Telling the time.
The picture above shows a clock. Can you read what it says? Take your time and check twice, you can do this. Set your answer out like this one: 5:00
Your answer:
8:02
